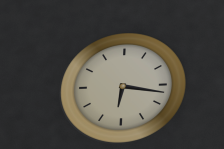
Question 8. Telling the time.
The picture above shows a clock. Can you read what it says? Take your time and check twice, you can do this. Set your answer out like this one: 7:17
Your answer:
6:17
